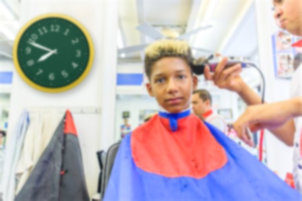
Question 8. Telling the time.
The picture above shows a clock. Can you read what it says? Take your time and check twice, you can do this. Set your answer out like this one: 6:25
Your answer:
7:48
